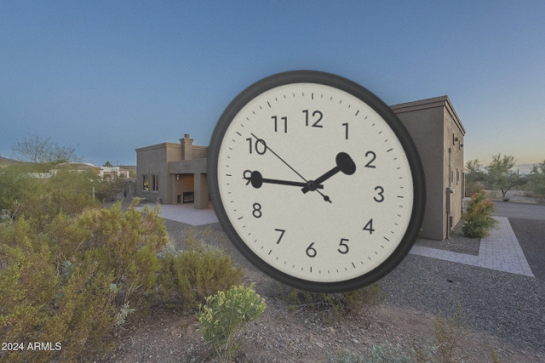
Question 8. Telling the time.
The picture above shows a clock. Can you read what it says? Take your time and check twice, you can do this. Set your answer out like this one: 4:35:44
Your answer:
1:44:51
